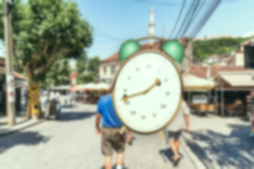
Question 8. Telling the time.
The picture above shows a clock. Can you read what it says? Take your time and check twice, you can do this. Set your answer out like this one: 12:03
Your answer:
1:42
